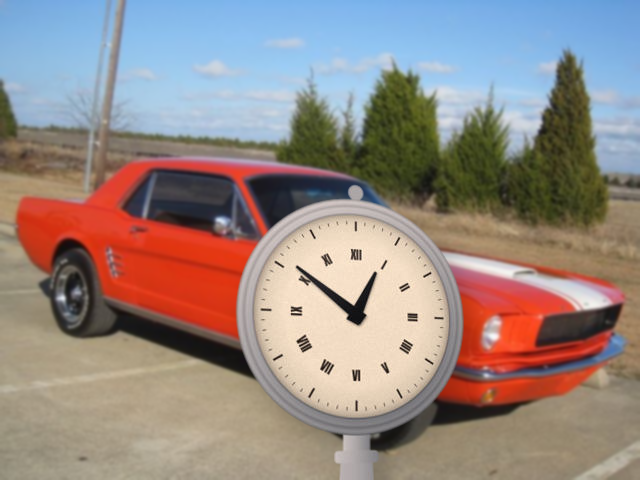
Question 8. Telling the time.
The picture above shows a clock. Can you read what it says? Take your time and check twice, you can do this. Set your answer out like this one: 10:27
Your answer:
12:51
